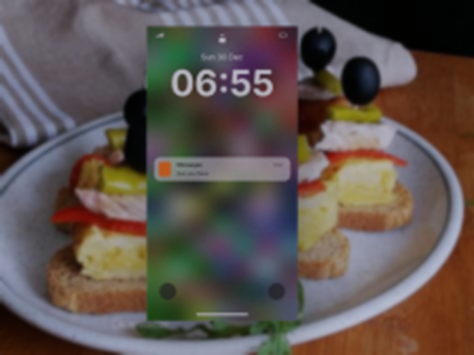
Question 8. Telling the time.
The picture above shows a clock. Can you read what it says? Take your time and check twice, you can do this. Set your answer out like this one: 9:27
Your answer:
6:55
